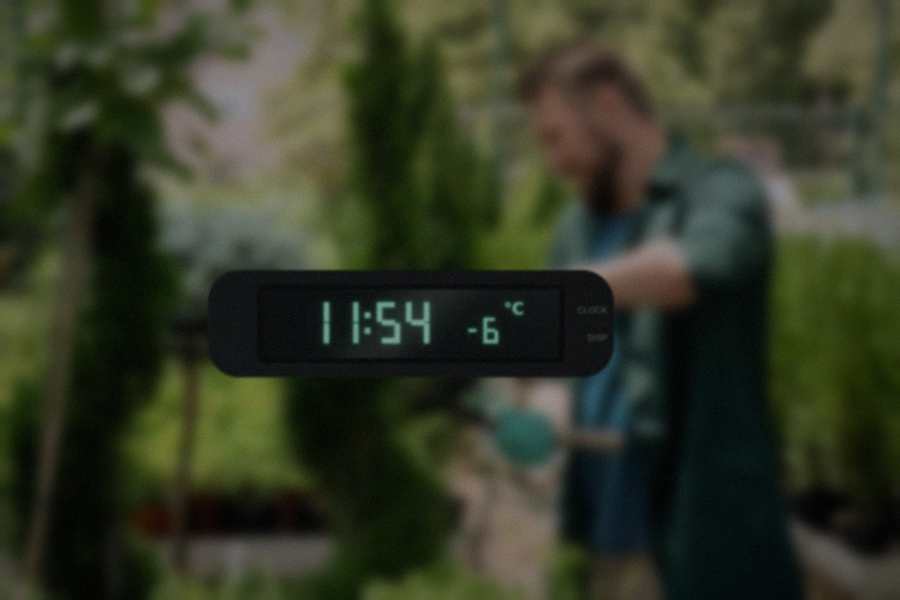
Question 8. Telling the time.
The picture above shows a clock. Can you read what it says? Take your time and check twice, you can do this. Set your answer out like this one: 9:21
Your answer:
11:54
